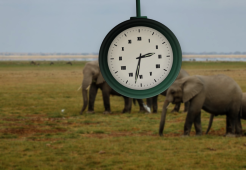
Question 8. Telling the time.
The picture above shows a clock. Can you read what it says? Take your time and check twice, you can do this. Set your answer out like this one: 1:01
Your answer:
2:32
